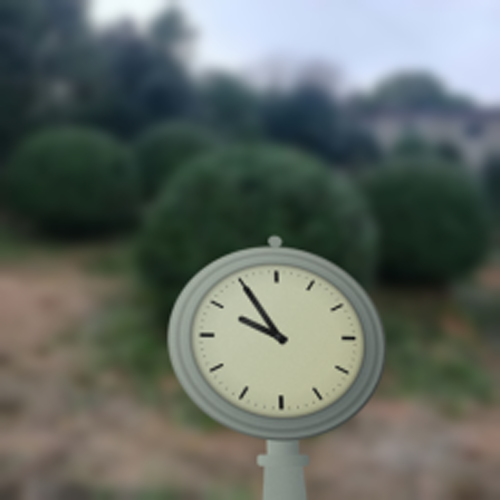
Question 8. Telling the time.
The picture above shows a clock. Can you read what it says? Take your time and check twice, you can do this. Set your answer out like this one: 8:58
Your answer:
9:55
